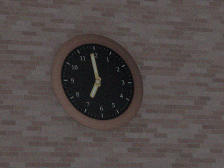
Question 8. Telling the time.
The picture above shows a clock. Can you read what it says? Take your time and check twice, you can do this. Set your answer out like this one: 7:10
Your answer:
6:59
